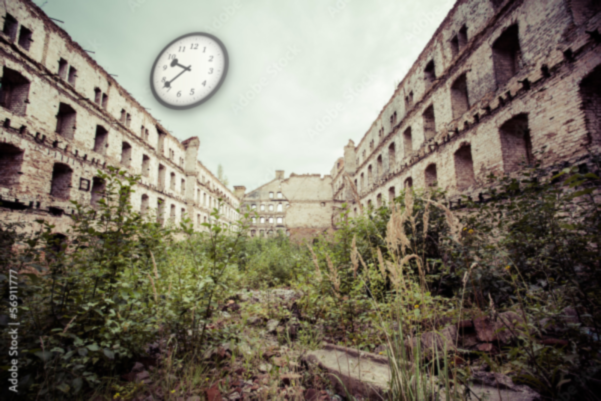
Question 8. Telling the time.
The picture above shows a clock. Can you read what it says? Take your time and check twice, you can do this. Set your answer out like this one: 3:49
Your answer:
9:37
